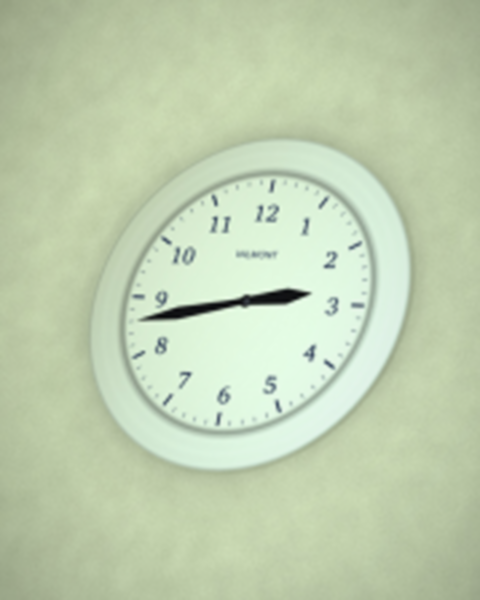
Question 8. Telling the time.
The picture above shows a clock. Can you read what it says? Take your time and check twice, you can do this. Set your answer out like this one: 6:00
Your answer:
2:43
